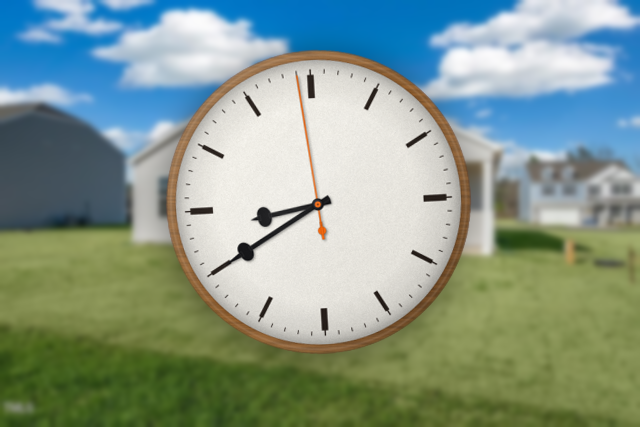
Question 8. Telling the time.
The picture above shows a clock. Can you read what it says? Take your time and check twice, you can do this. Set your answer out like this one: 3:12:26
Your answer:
8:39:59
